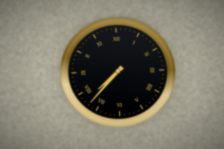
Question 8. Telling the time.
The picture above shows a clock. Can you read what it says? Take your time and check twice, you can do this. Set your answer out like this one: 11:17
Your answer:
7:37
